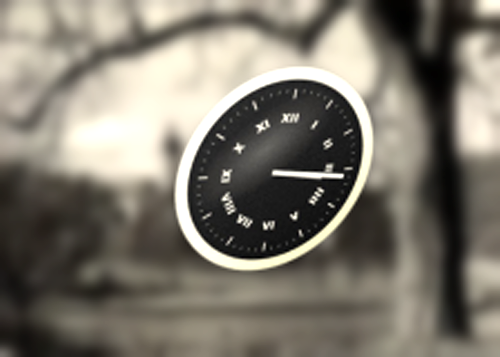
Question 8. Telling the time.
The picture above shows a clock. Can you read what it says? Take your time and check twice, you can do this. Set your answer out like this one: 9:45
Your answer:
3:16
